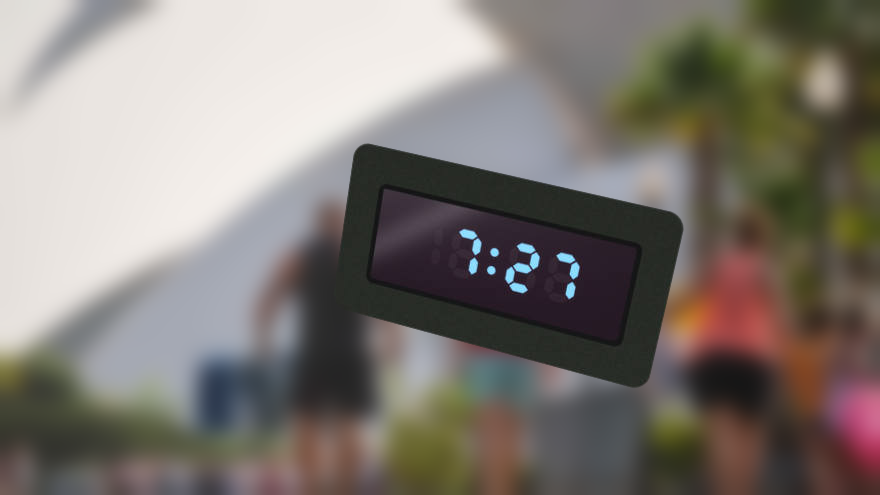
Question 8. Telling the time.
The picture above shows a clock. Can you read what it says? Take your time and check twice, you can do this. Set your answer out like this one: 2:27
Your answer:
7:27
